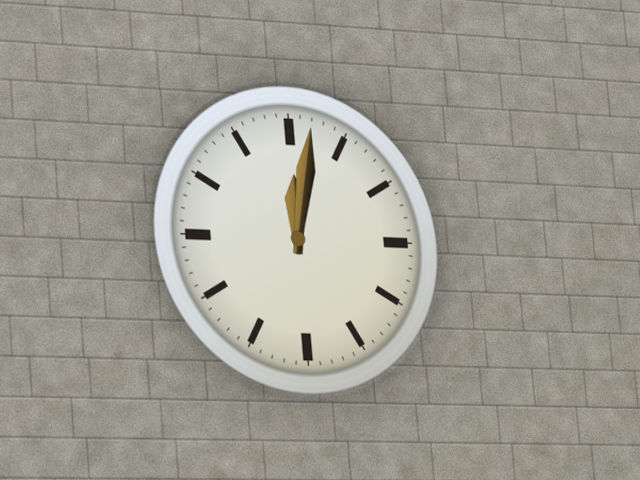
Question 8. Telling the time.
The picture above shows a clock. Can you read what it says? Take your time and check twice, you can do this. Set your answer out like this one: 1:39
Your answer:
12:02
